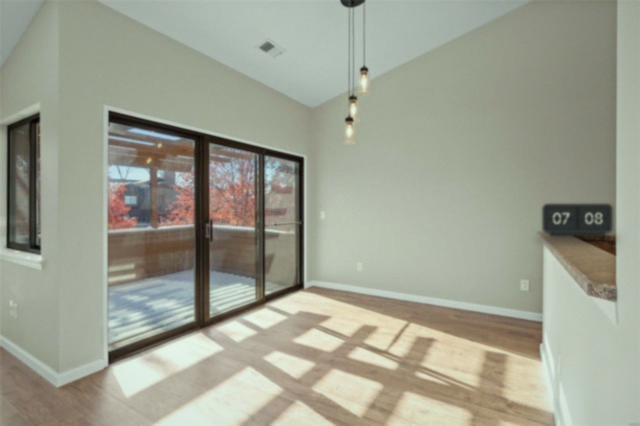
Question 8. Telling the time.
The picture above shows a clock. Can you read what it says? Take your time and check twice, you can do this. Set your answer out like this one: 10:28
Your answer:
7:08
